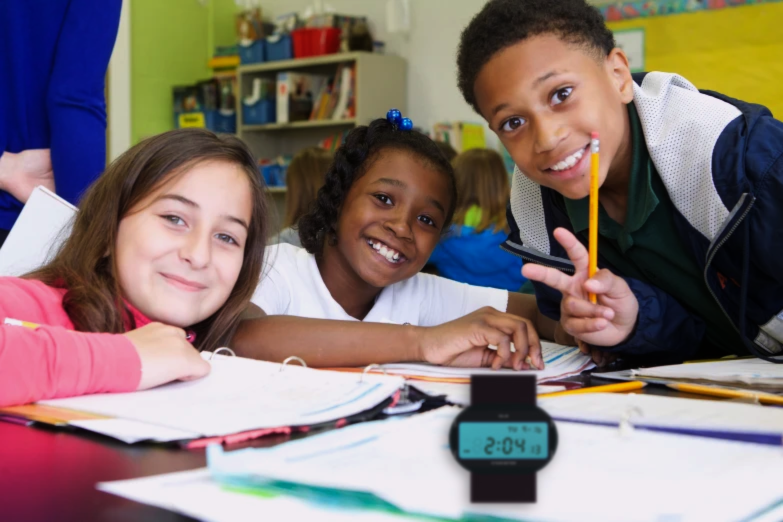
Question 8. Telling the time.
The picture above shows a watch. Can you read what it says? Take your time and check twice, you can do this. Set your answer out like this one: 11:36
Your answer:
2:04
